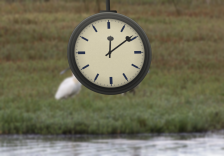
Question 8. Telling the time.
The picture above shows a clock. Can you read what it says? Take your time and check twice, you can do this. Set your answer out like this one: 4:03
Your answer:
12:09
